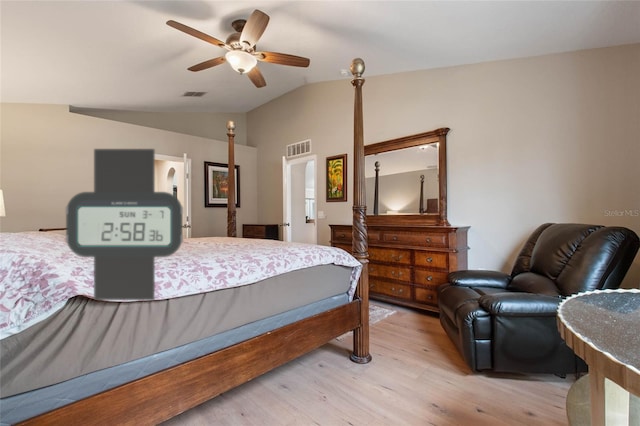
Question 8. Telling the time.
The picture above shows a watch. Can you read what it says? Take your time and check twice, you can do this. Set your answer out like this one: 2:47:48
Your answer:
2:58:36
